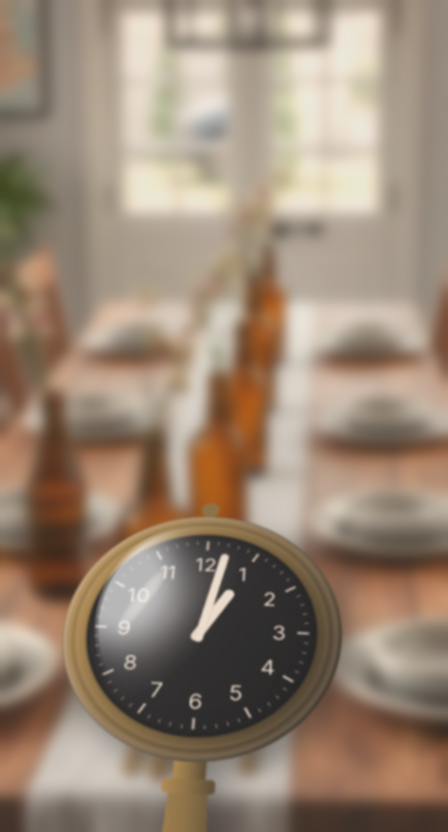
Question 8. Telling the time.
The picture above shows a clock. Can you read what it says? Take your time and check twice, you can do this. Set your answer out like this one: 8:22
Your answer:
1:02
